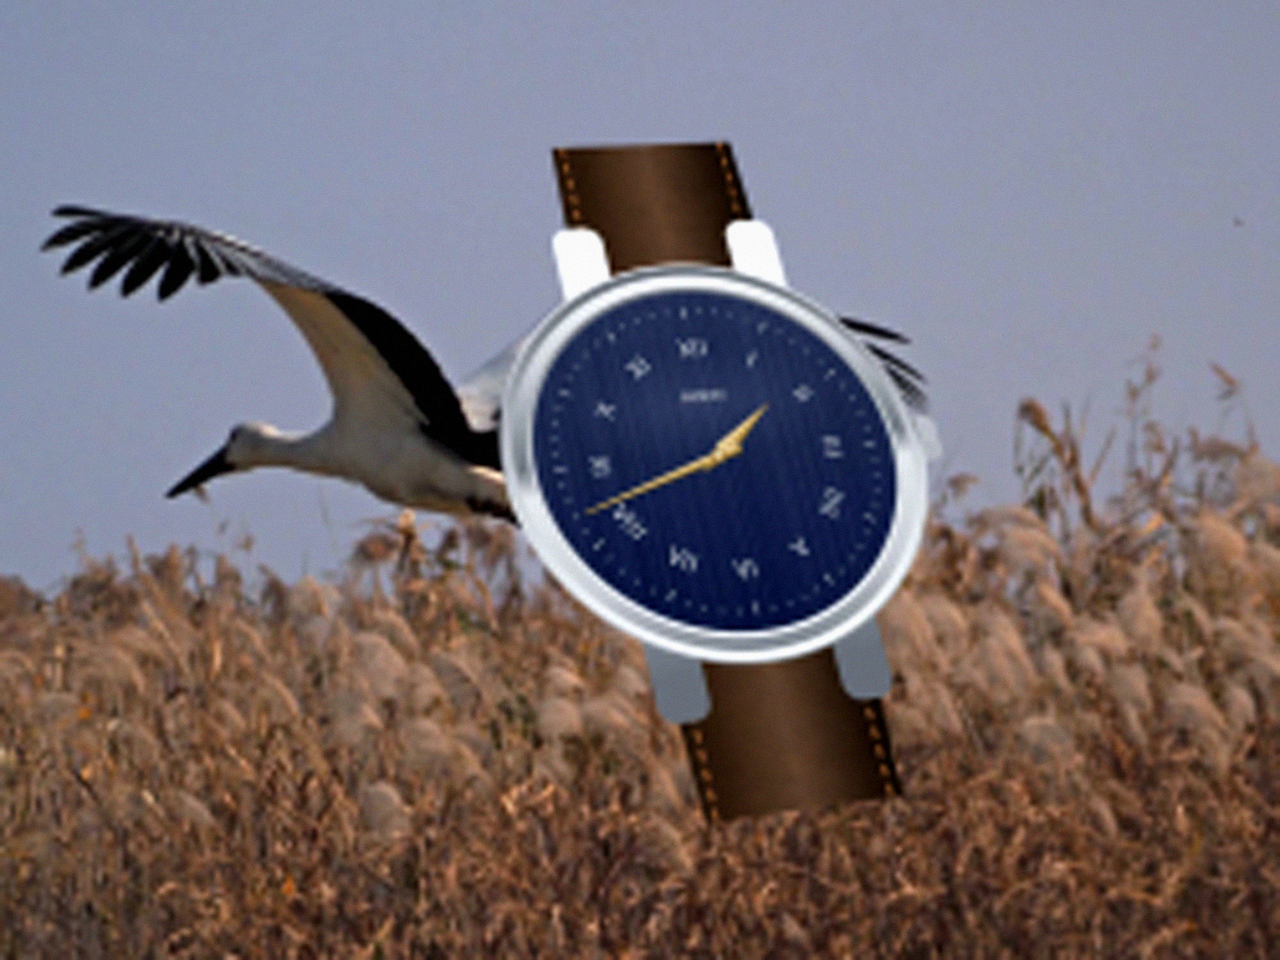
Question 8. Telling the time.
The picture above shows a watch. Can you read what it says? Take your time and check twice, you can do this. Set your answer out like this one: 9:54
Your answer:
1:42
